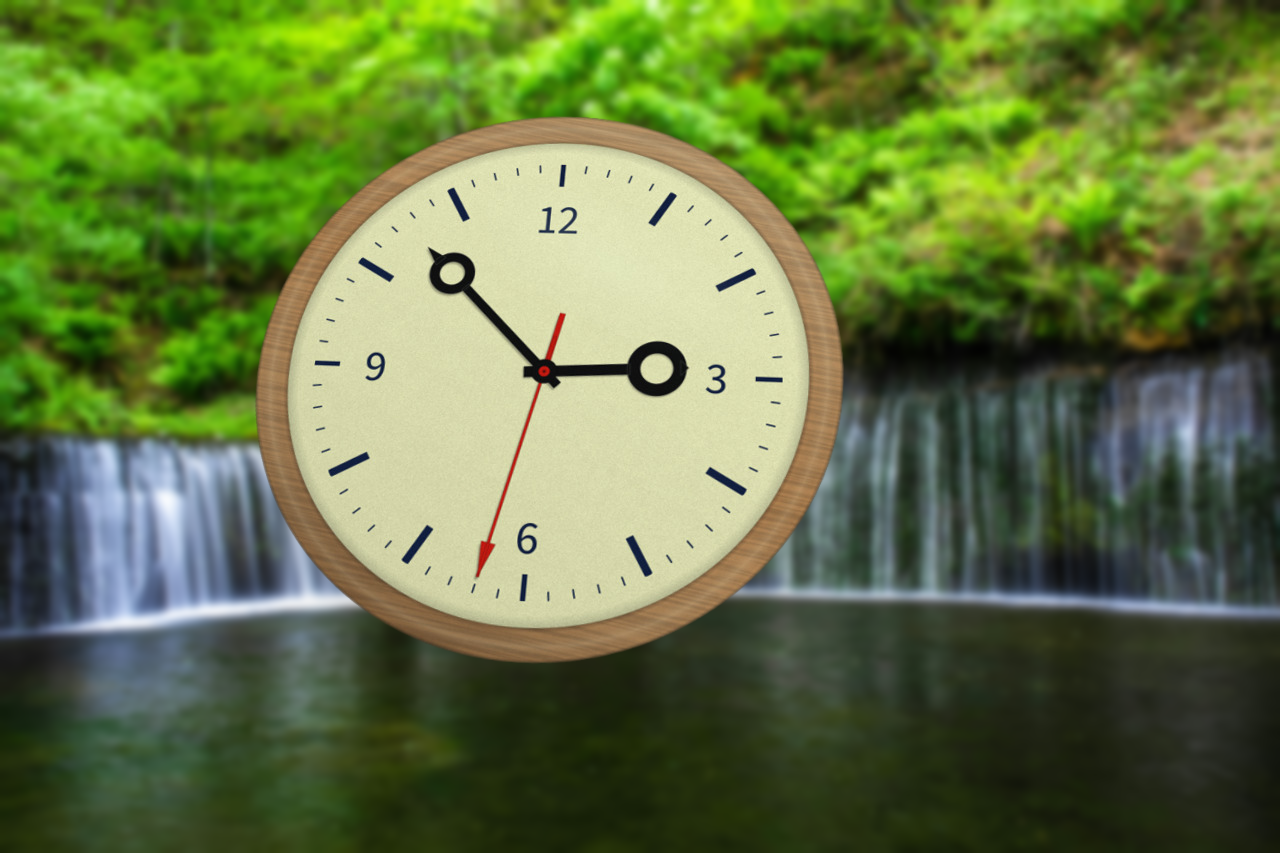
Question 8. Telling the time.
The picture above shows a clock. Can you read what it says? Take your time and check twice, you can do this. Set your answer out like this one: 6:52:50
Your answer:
2:52:32
